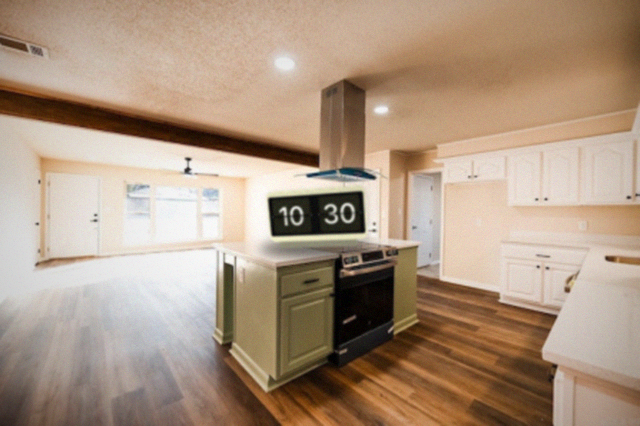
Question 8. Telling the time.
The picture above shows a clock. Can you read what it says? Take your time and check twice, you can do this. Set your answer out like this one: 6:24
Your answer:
10:30
